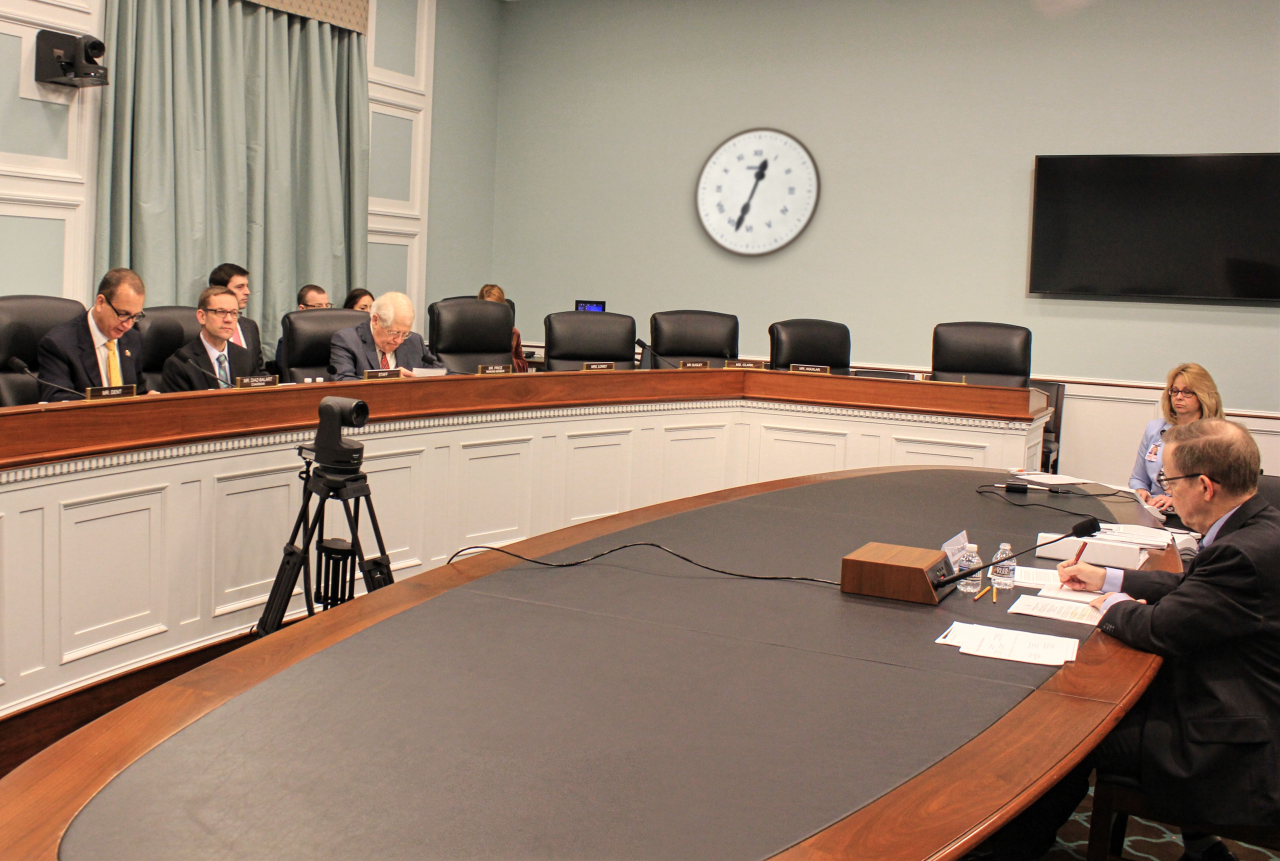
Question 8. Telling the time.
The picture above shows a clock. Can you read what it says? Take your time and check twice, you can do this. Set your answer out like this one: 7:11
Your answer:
12:33
